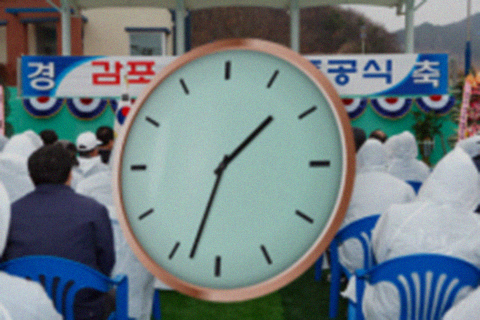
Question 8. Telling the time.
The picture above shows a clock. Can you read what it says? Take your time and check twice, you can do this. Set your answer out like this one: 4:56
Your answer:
1:33
